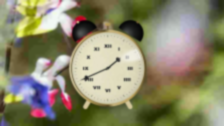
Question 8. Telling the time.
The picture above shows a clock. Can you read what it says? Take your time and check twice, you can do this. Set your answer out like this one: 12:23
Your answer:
1:41
